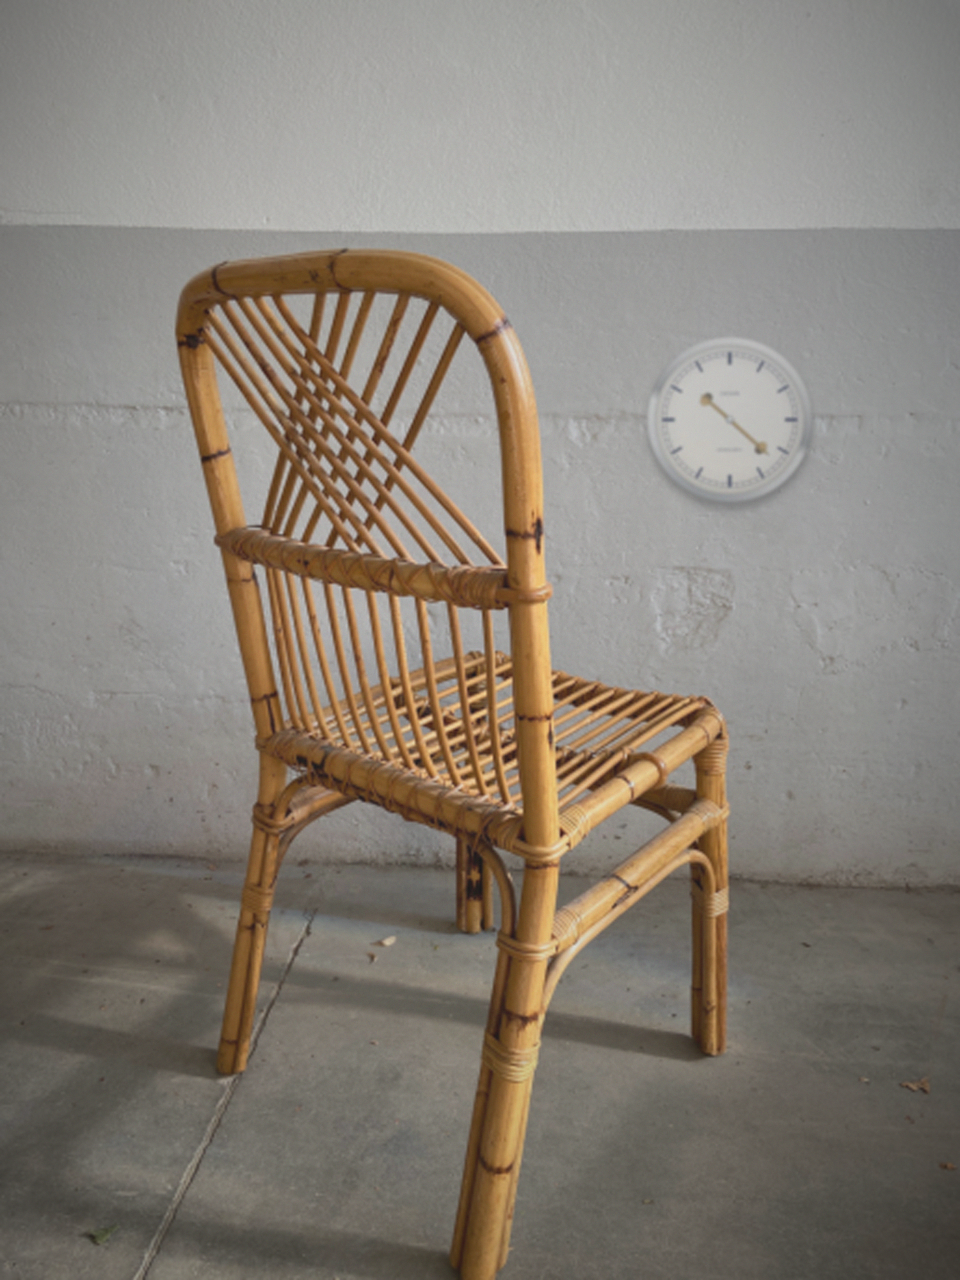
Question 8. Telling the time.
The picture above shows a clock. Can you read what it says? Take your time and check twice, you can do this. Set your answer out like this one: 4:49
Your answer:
10:22
